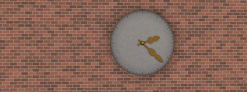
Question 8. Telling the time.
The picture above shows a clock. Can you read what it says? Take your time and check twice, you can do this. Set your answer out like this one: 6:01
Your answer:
2:22
